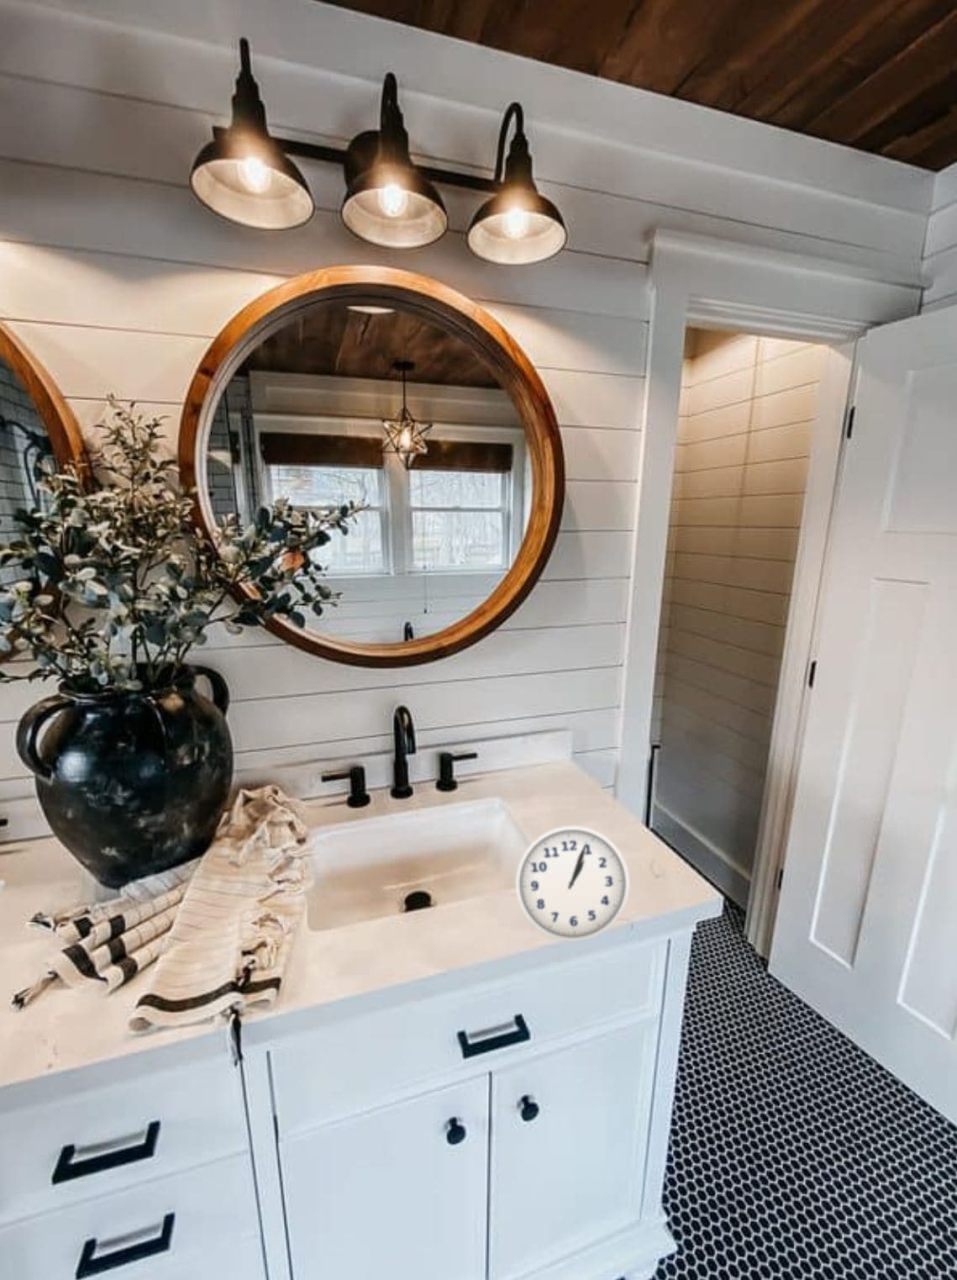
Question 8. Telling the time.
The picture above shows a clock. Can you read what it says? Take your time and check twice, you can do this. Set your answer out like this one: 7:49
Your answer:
1:04
